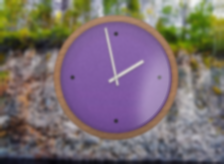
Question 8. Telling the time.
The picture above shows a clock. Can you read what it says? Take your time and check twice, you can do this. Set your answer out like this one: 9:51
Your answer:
1:58
